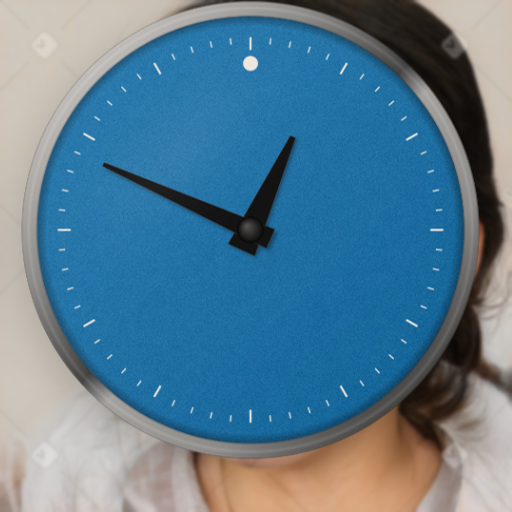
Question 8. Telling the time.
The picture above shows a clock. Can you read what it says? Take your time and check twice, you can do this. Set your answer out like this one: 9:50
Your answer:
12:49
